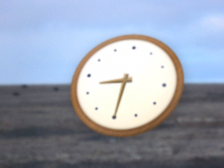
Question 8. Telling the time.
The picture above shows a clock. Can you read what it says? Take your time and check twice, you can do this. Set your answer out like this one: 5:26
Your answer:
8:30
